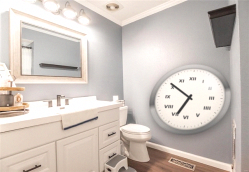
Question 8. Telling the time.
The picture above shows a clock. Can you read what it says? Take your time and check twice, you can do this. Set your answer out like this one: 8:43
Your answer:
6:51
